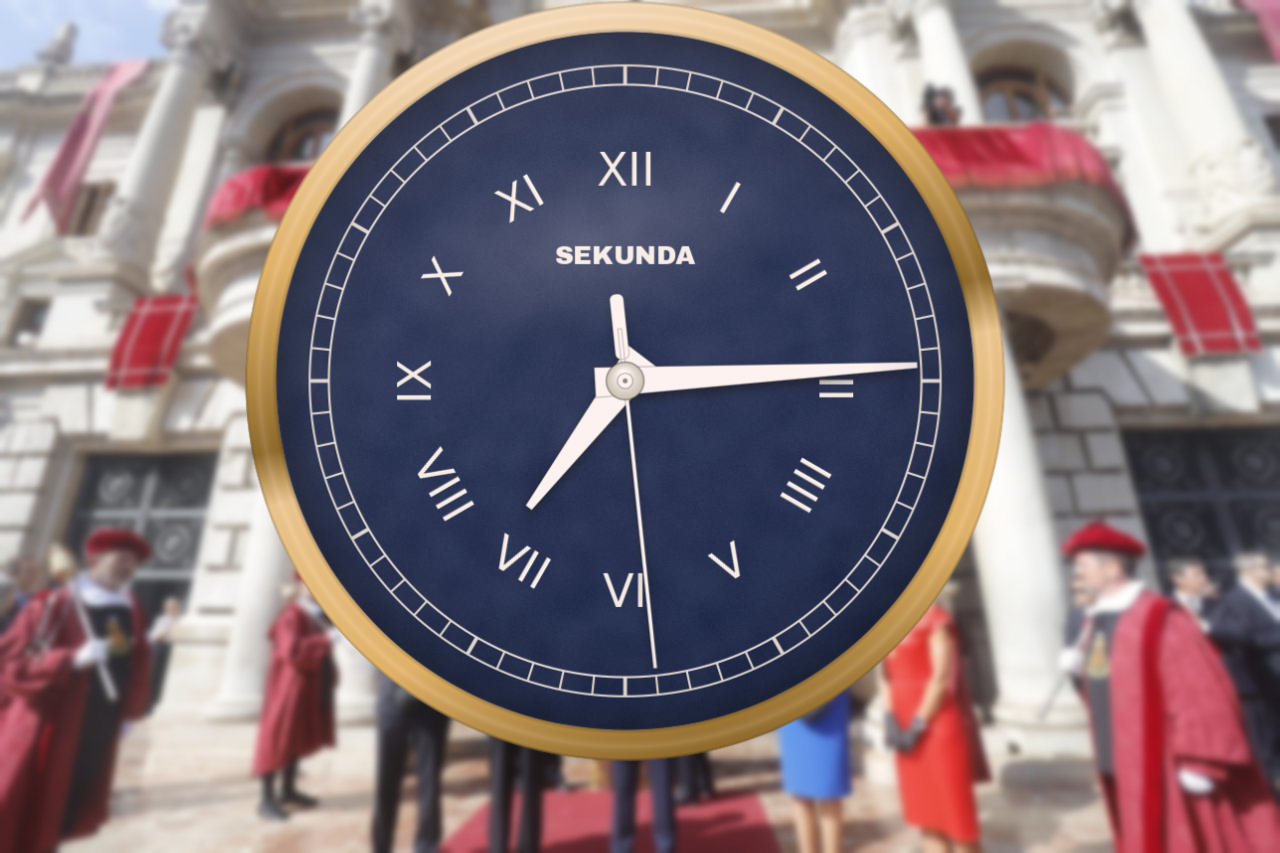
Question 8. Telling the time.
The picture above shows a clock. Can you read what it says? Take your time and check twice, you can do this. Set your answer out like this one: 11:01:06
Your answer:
7:14:29
